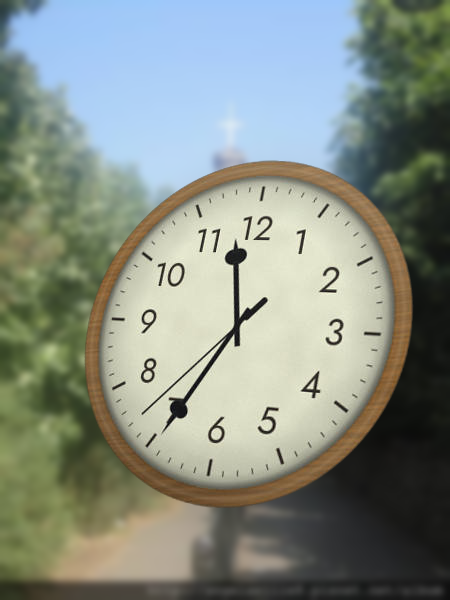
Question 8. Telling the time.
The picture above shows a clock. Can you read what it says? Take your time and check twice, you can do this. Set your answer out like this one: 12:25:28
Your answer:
11:34:37
